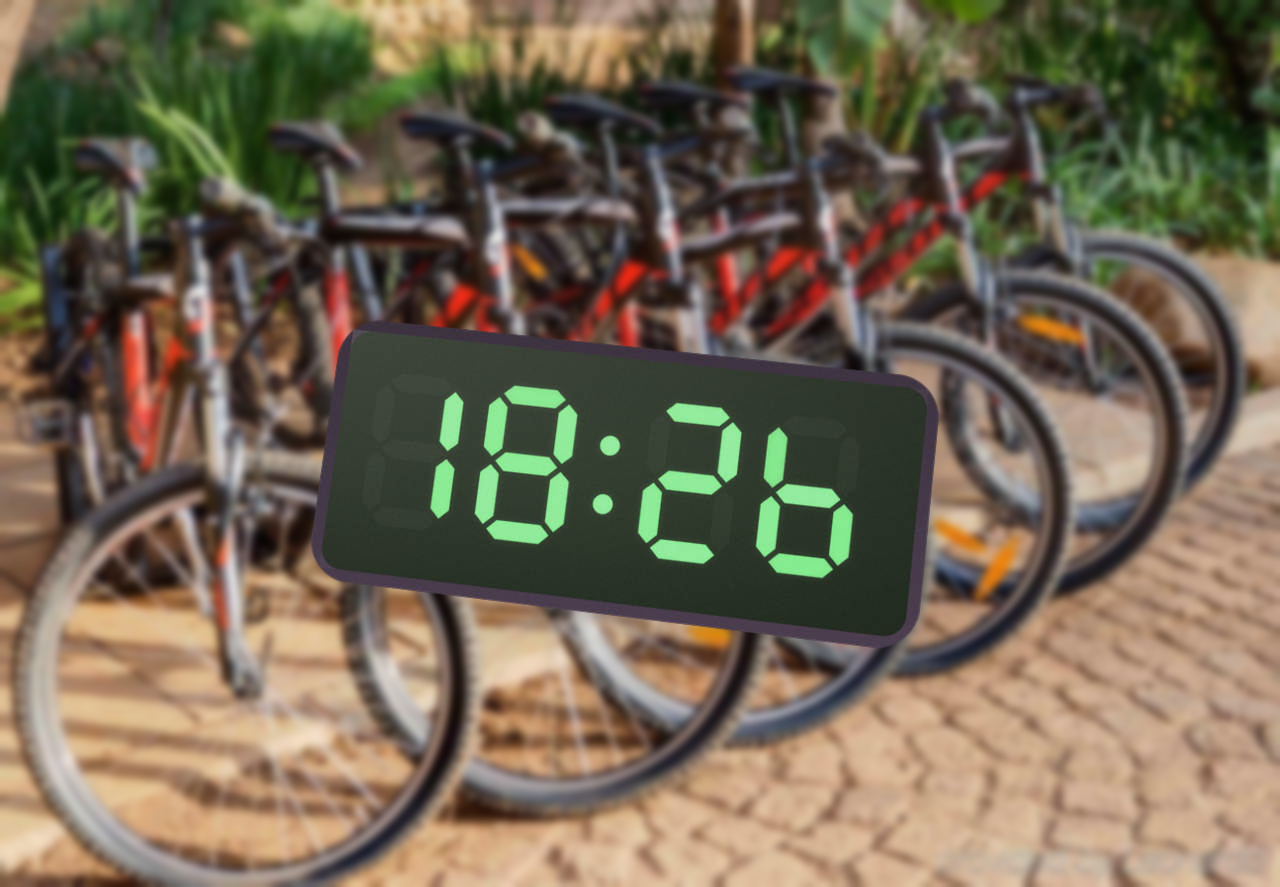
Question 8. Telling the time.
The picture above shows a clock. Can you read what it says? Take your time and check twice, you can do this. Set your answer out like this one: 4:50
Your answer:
18:26
